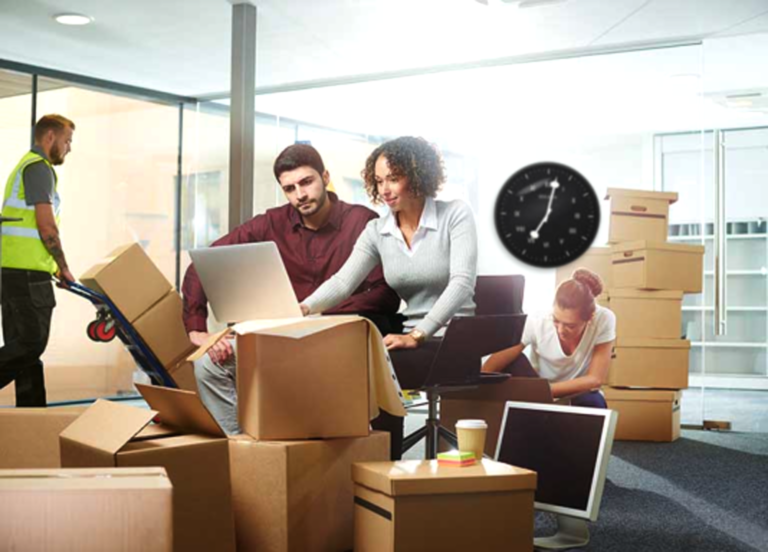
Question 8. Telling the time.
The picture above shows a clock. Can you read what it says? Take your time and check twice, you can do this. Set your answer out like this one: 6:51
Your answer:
7:02
